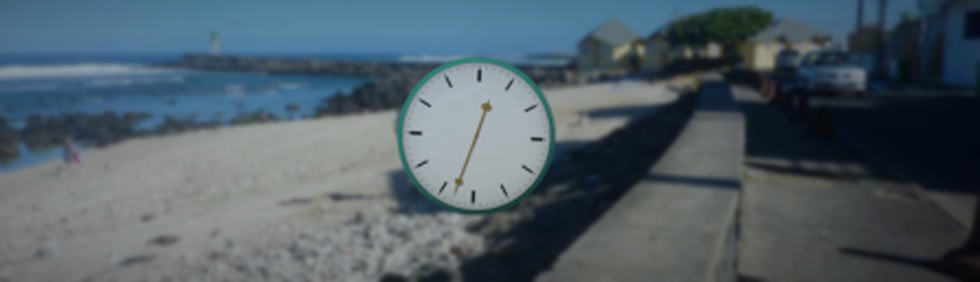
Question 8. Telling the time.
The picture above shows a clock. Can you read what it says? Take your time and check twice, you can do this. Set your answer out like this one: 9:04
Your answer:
12:33
